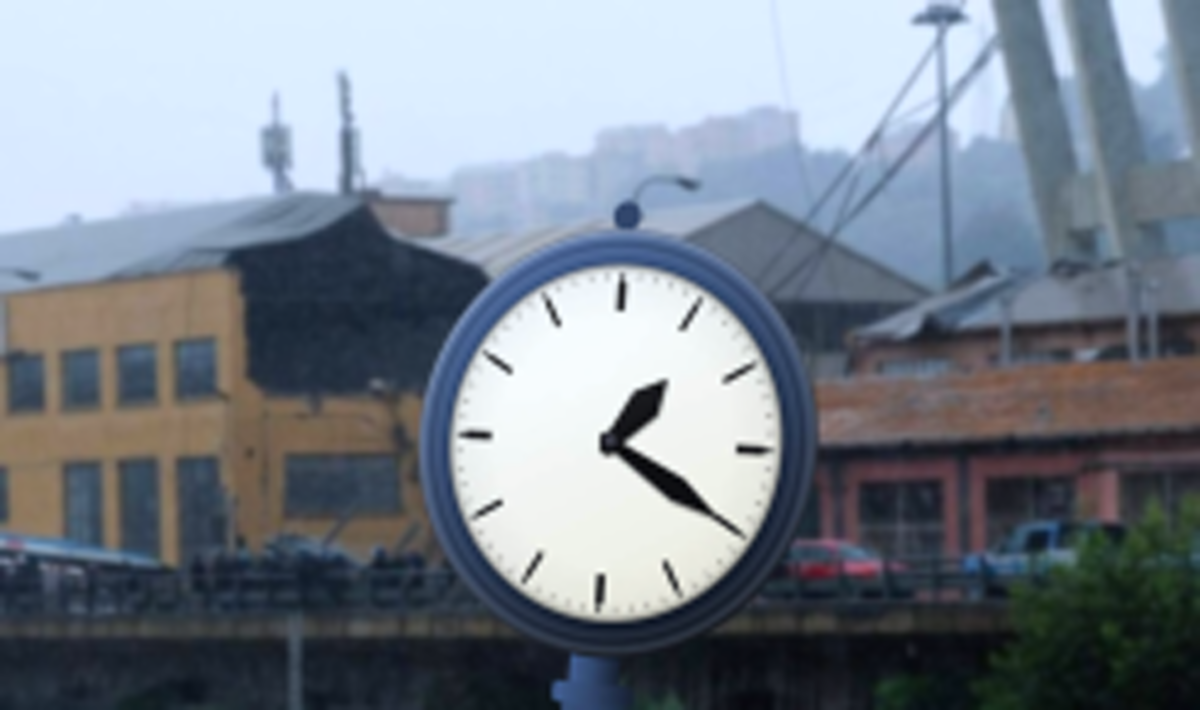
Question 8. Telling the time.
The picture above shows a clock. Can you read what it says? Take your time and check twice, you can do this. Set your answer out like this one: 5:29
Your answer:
1:20
